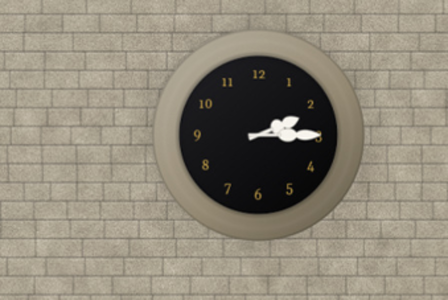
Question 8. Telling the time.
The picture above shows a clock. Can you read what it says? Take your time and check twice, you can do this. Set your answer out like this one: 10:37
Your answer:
2:15
